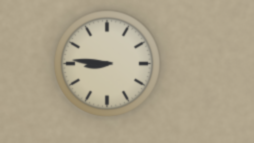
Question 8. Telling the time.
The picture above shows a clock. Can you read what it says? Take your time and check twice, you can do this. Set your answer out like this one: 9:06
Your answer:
8:46
